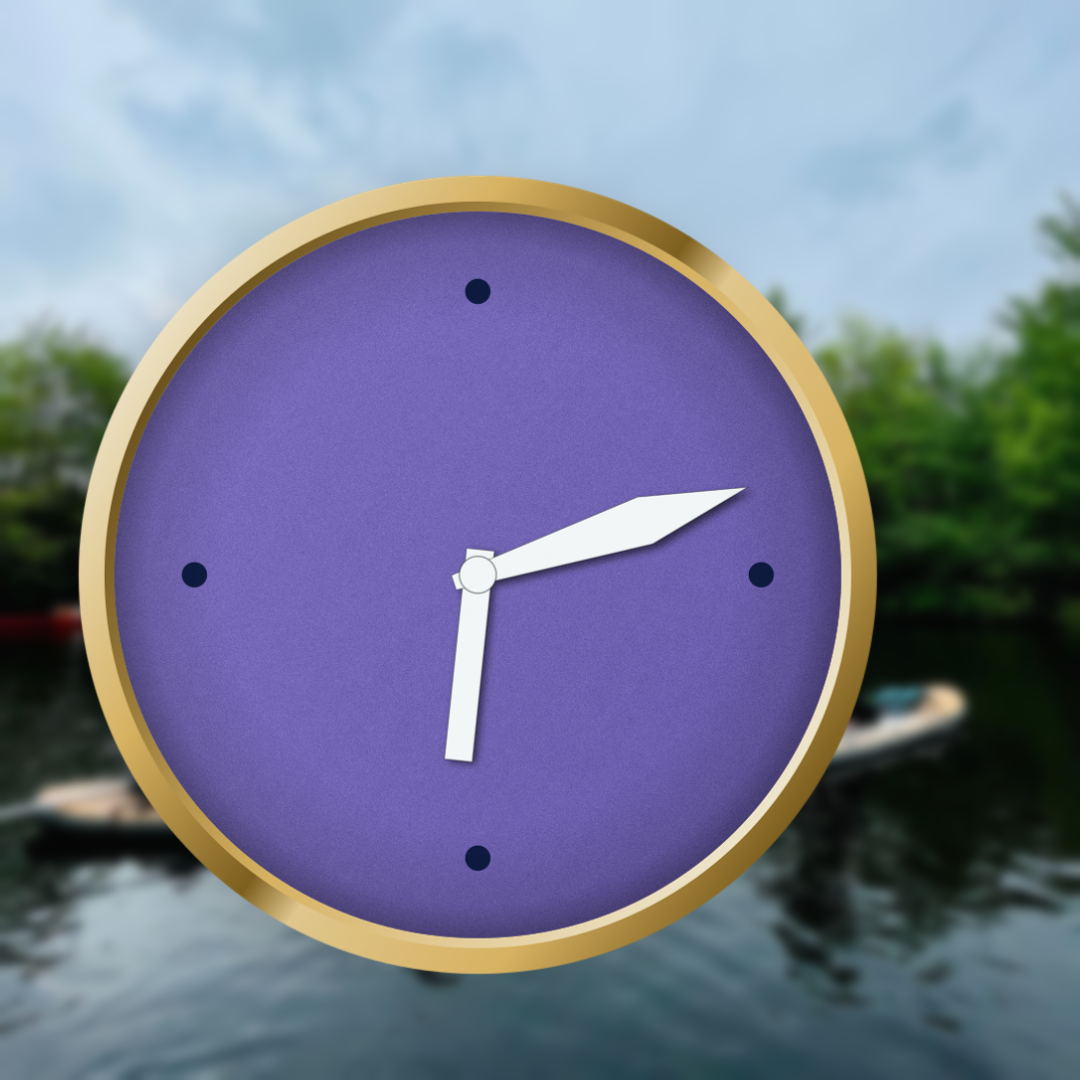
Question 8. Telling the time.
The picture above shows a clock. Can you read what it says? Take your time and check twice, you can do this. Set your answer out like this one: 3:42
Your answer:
6:12
